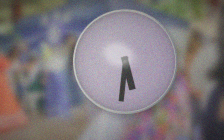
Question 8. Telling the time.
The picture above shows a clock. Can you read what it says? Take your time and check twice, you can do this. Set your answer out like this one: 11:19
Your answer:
5:31
